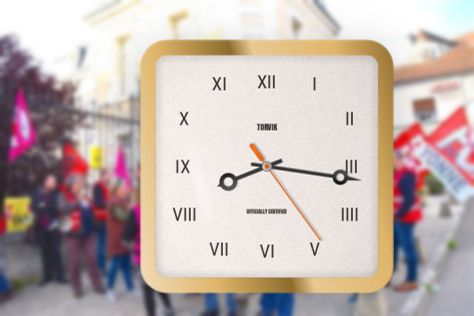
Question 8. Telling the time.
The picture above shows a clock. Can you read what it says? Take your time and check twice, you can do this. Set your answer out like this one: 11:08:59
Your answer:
8:16:24
